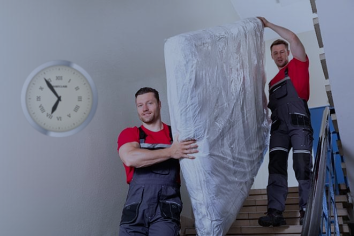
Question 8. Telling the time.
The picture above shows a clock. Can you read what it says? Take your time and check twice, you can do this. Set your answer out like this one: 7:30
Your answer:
6:54
